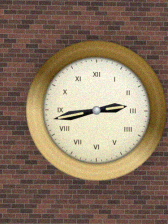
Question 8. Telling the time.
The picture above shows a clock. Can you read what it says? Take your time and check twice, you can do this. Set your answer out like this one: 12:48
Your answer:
2:43
